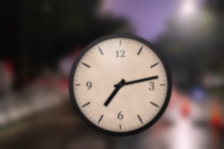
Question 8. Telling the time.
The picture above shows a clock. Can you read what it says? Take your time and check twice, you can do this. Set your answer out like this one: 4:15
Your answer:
7:13
